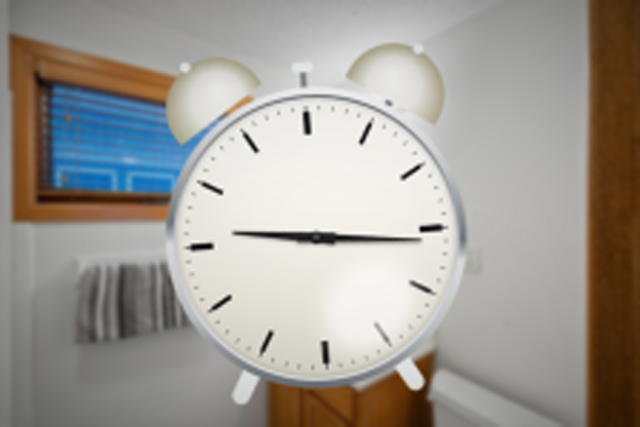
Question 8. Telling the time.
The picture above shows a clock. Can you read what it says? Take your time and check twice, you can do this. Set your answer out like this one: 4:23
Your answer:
9:16
